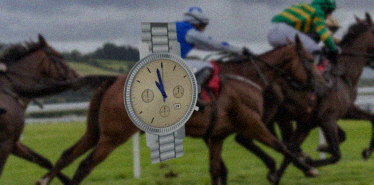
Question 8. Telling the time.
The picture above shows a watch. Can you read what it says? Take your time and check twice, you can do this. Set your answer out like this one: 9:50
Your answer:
10:58
